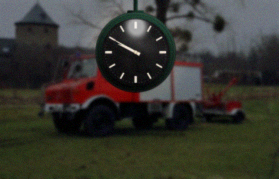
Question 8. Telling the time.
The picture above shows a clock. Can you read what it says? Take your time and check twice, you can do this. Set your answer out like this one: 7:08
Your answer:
9:50
